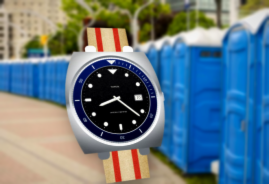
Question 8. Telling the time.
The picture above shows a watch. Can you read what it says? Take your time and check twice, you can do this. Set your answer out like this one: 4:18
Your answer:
8:22
